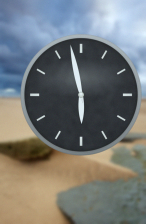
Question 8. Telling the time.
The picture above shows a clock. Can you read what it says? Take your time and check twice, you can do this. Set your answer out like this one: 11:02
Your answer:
5:58
